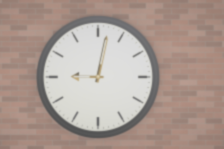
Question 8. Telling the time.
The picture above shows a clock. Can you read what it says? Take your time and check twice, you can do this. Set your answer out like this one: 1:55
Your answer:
9:02
